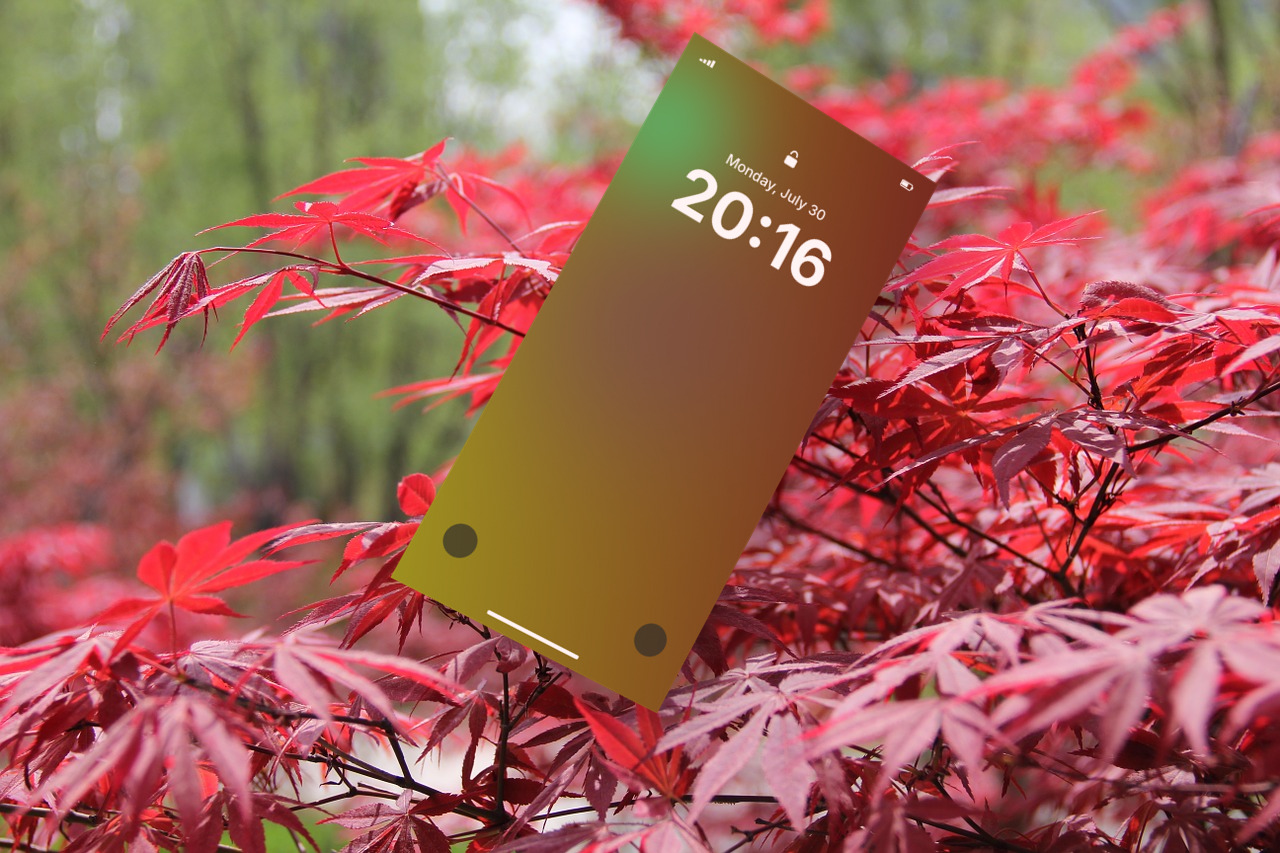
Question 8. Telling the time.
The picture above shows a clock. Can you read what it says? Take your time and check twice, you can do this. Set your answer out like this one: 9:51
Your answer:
20:16
